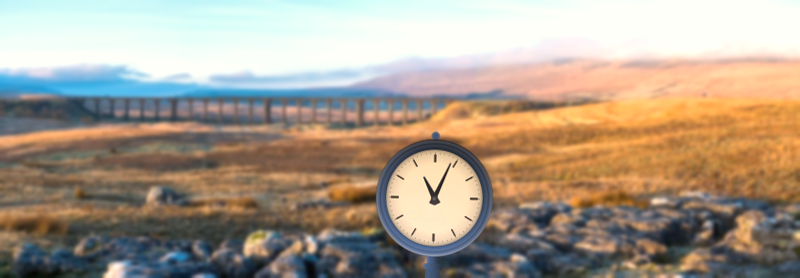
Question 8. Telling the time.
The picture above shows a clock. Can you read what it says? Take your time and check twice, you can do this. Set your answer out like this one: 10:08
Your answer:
11:04
